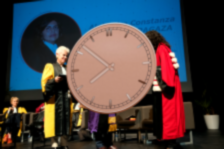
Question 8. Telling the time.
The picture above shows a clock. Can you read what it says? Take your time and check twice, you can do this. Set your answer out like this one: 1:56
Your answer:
7:52
